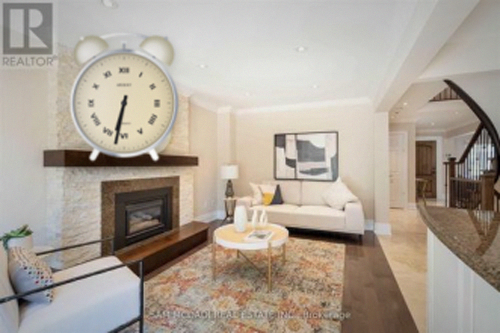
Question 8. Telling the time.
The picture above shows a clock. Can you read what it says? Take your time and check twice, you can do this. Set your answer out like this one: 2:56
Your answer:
6:32
